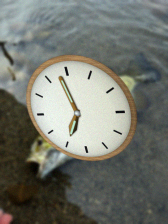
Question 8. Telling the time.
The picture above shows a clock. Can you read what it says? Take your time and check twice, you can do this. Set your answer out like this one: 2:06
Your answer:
6:58
